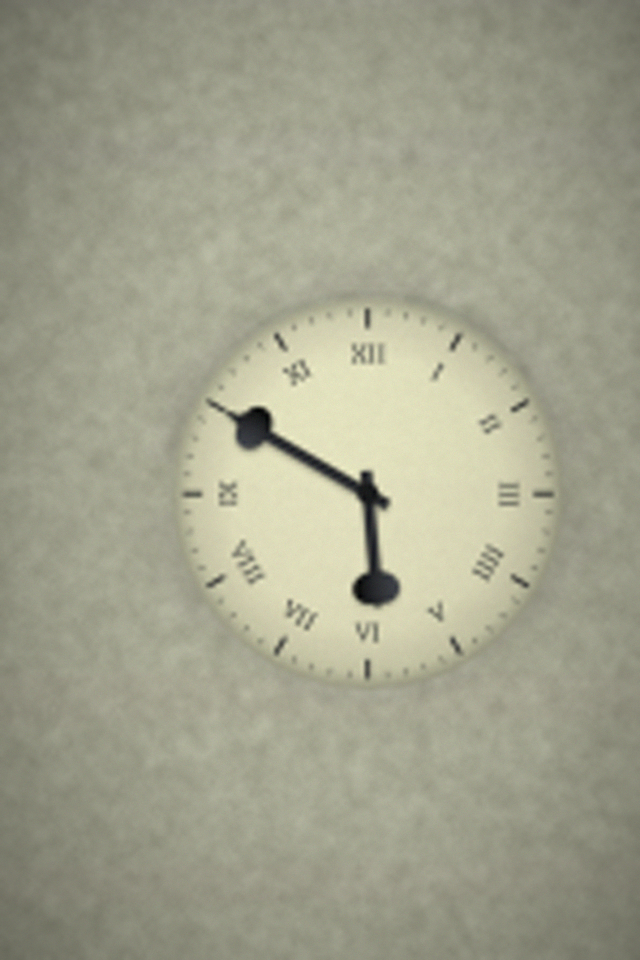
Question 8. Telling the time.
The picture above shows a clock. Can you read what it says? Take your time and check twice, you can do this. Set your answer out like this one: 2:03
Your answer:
5:50
